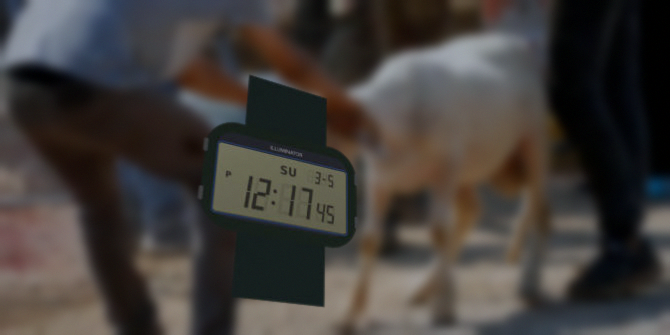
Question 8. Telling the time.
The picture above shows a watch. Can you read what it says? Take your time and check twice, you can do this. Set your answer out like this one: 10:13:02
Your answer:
12:17:45
